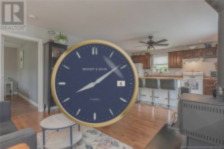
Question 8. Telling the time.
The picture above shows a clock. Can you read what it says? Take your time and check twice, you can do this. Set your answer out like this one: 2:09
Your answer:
8:09
